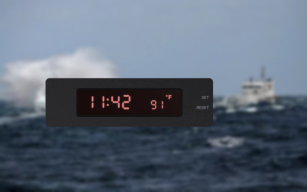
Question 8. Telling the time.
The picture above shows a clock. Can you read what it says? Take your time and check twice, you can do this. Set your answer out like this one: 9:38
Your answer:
11:42
